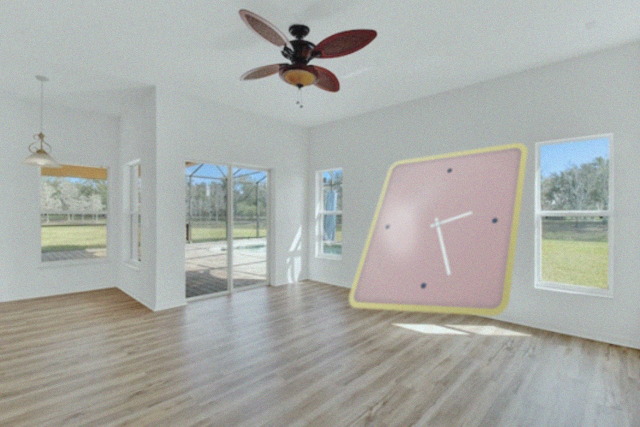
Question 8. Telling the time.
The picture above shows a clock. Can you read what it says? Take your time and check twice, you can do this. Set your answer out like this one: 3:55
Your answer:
2:26
